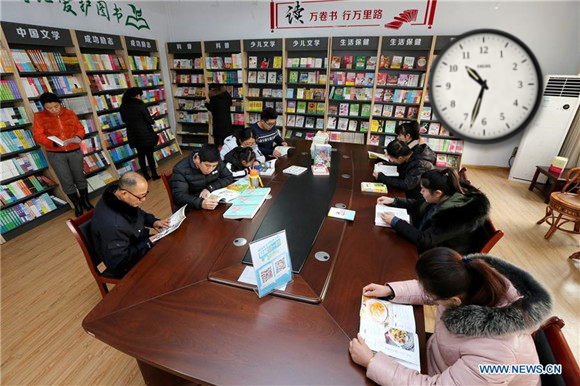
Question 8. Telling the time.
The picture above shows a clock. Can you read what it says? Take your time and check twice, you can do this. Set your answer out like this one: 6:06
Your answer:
10:33
